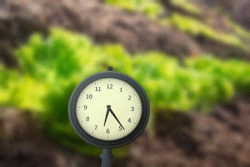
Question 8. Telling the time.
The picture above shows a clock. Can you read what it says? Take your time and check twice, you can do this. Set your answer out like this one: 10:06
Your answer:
6:24
